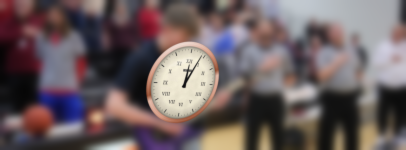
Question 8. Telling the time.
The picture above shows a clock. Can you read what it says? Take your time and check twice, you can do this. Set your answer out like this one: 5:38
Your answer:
12:04
